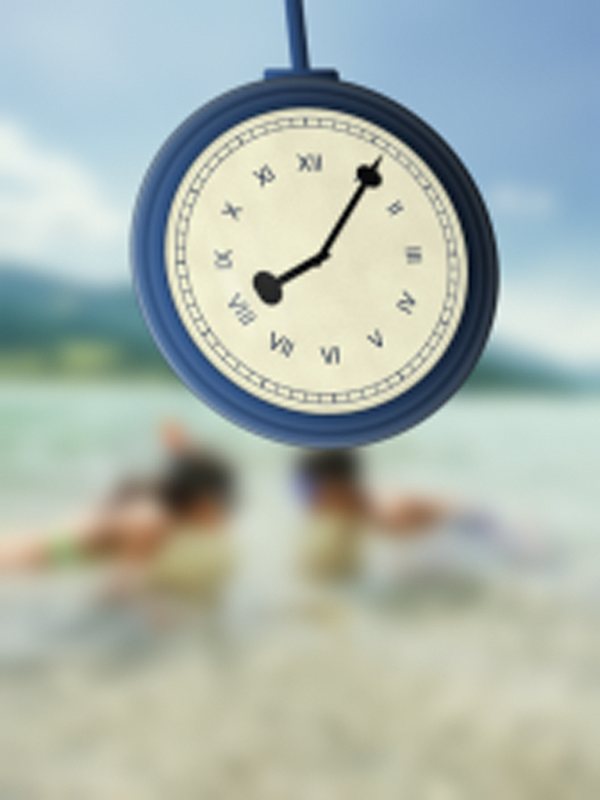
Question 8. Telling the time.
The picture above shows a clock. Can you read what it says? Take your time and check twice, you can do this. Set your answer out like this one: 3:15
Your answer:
8:06
